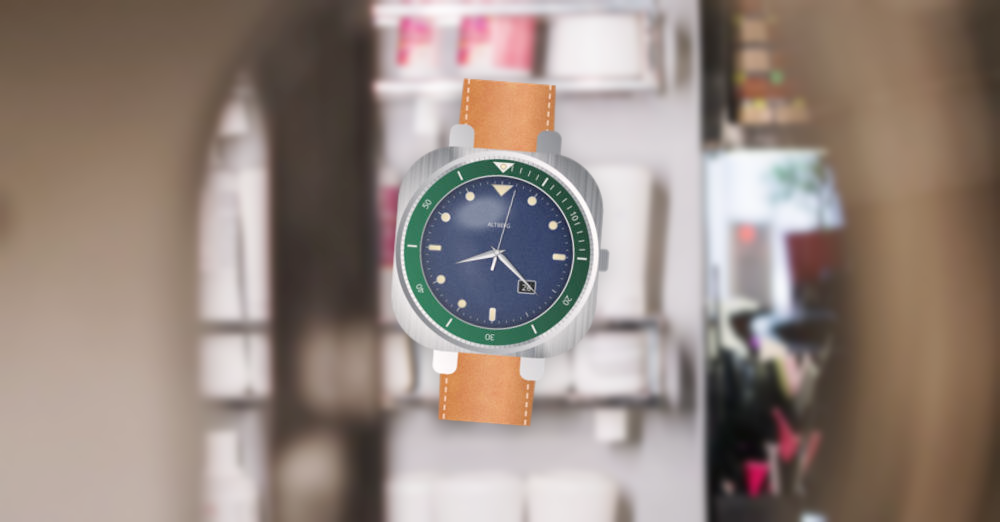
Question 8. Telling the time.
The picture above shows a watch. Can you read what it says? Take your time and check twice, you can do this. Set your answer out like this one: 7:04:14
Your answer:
8:22:02
